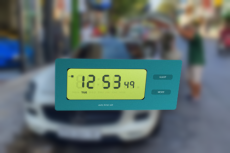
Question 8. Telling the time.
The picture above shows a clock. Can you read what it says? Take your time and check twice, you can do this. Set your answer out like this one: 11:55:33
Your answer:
12:53:49
